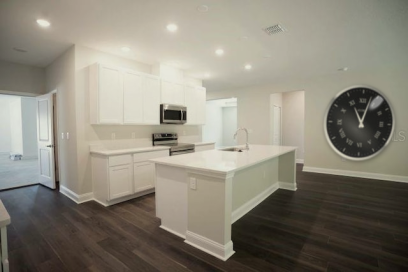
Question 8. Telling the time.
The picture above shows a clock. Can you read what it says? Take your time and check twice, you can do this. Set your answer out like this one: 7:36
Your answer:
11:03
